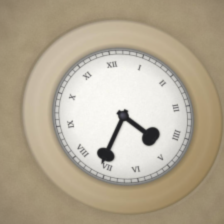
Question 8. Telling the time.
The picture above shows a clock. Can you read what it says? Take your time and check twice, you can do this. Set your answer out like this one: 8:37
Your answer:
4:36
